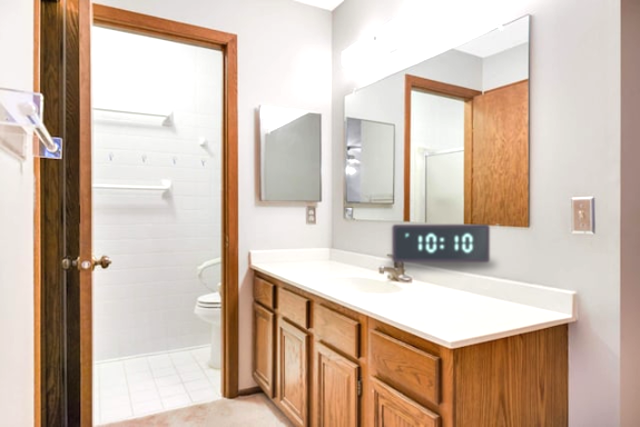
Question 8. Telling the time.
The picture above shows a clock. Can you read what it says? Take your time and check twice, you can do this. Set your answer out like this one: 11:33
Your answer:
10:10
